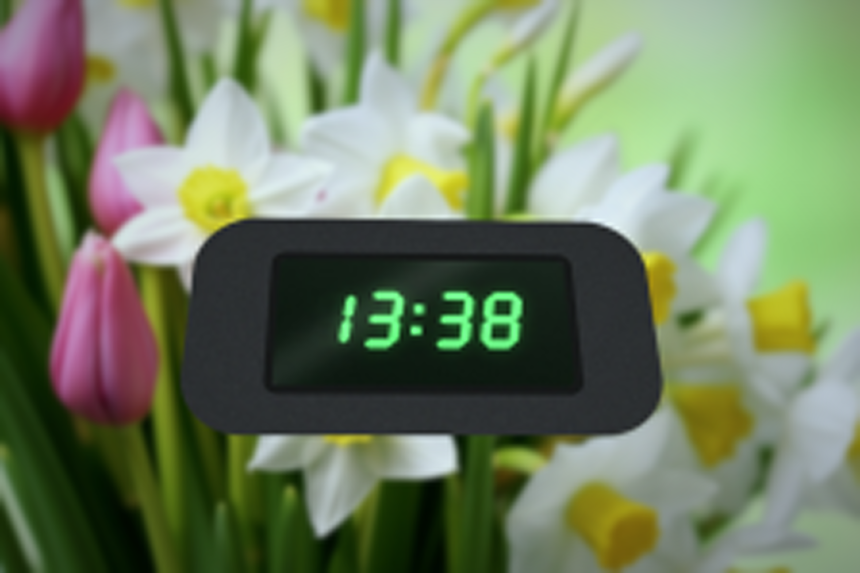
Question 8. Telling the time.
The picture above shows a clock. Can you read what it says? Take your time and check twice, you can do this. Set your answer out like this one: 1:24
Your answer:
13:38
